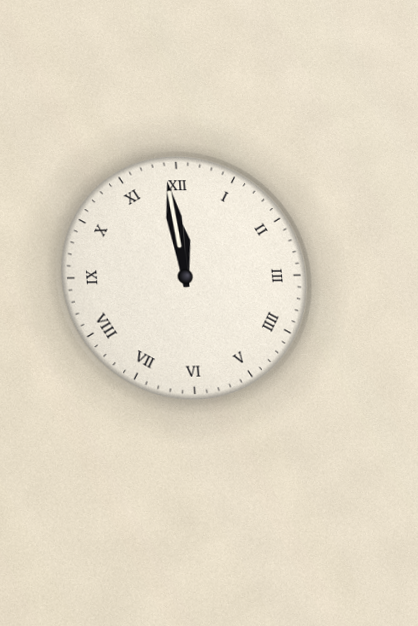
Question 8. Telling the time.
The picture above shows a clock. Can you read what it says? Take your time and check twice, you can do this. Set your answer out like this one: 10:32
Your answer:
11:59
